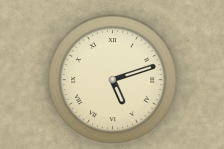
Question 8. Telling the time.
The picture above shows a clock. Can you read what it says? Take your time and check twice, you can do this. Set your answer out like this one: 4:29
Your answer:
5:12
